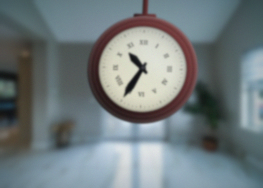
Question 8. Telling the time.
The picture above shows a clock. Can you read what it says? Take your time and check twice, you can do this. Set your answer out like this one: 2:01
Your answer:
10:35
